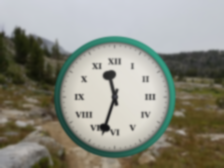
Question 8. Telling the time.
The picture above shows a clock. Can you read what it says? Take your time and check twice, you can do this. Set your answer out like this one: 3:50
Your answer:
11:33
